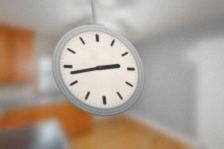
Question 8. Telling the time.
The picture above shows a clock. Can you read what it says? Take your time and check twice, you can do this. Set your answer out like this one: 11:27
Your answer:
2:43
